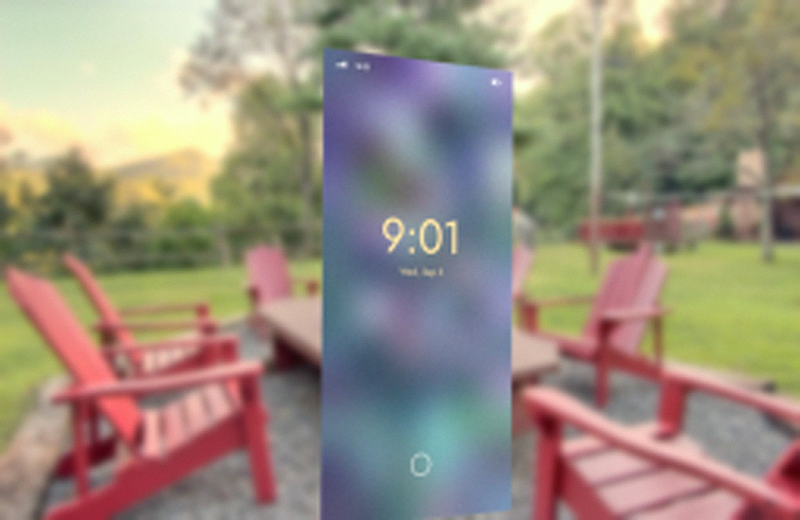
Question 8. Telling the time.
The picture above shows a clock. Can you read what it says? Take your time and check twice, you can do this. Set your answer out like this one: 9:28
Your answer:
9:01
